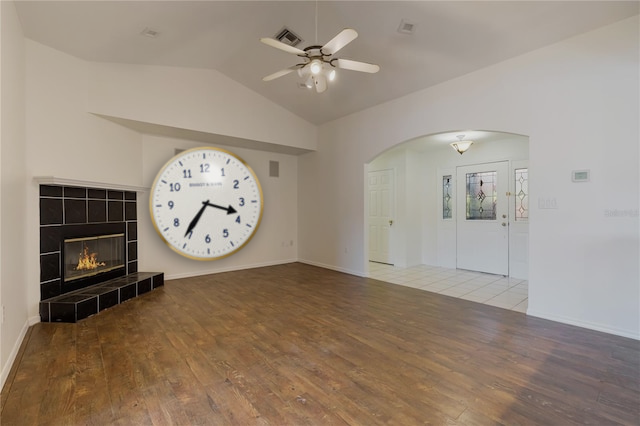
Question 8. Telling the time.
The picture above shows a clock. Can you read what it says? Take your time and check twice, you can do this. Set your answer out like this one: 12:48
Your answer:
3:36
